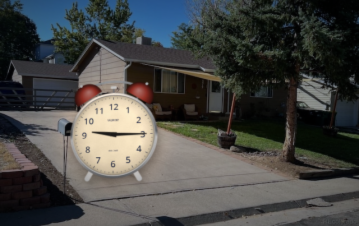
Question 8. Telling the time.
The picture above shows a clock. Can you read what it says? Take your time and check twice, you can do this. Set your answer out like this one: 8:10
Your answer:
9:15
